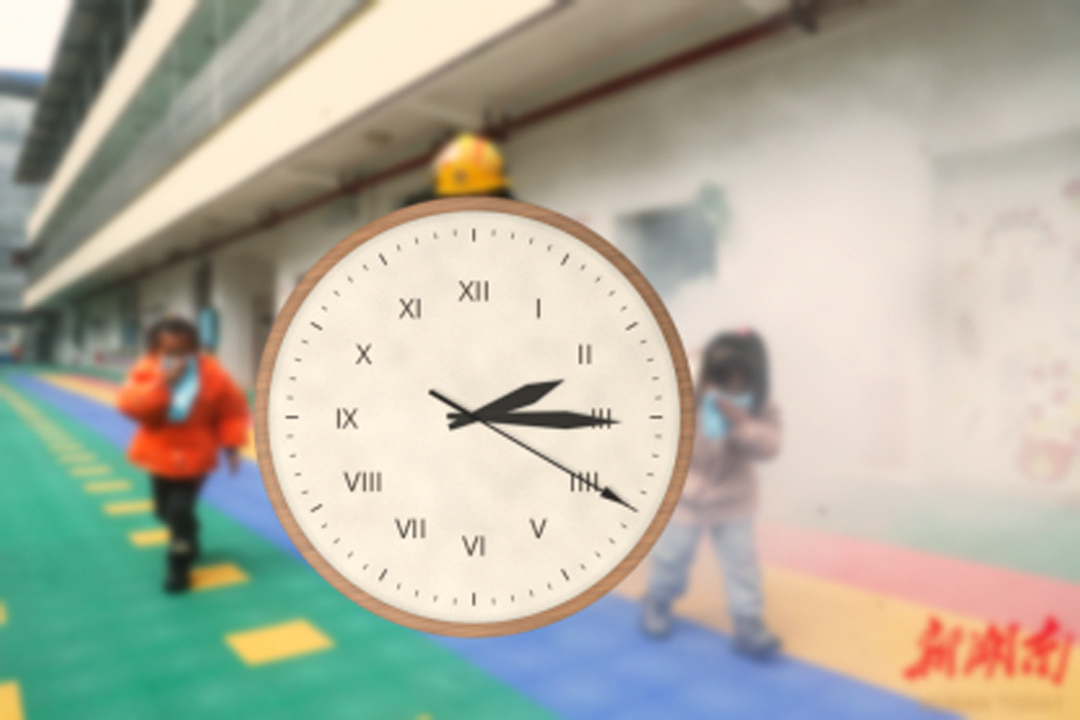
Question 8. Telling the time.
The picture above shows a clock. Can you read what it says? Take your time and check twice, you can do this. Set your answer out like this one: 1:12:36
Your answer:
2:15:20
